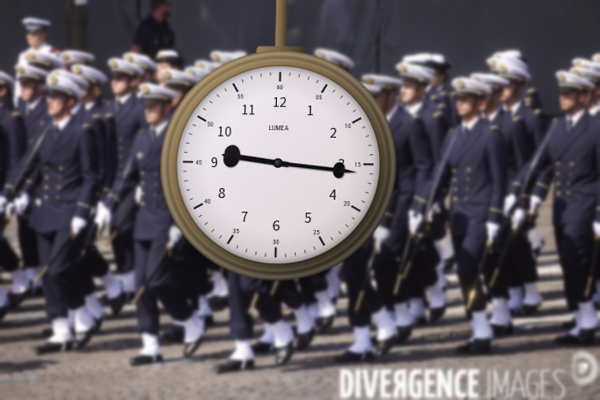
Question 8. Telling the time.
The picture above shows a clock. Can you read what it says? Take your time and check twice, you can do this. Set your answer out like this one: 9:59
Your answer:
9:16
